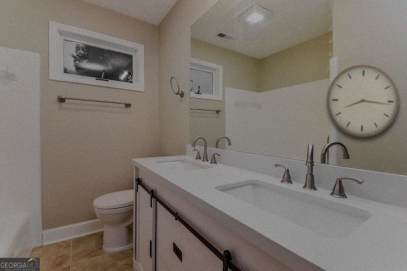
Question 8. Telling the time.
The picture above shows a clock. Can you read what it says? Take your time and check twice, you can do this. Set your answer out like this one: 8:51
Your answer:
8:16
